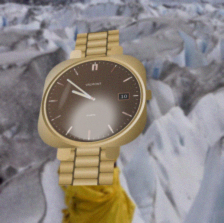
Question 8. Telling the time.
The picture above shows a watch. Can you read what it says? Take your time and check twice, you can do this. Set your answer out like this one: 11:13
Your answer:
9:52
